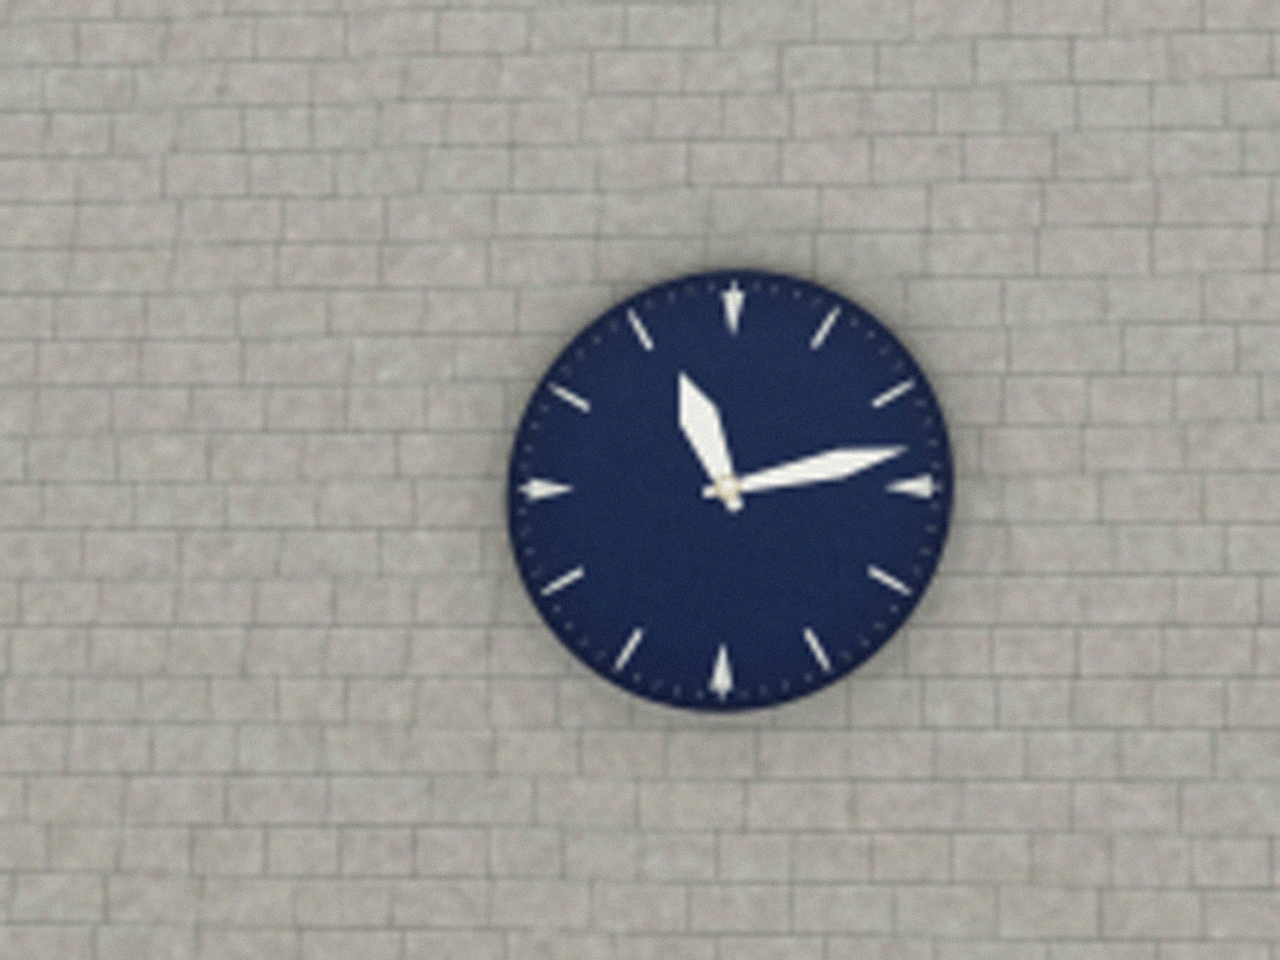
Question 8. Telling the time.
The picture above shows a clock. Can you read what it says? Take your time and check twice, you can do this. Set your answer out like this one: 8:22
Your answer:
11:13
